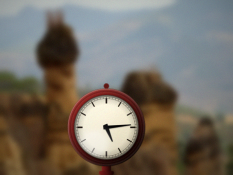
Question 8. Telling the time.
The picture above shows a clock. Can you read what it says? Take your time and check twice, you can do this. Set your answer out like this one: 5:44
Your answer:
5:14
